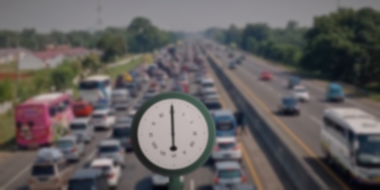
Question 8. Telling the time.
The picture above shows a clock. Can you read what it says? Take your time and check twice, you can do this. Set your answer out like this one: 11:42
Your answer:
6:00
